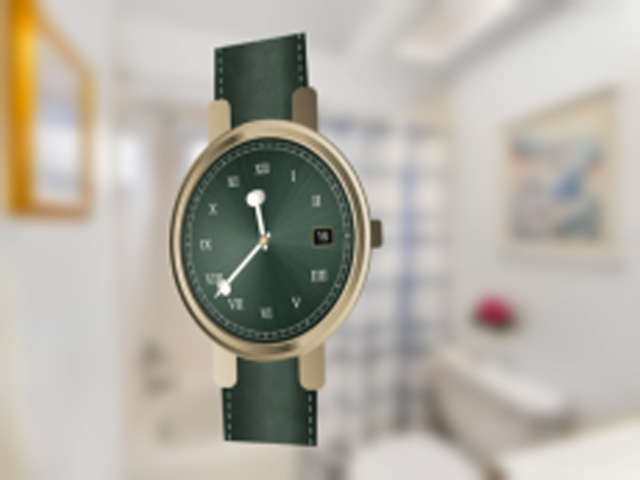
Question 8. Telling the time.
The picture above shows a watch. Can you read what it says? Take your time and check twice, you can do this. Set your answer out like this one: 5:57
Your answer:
11:38
